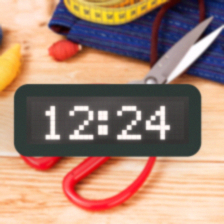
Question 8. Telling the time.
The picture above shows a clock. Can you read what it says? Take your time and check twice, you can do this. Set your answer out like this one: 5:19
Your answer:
12:24
